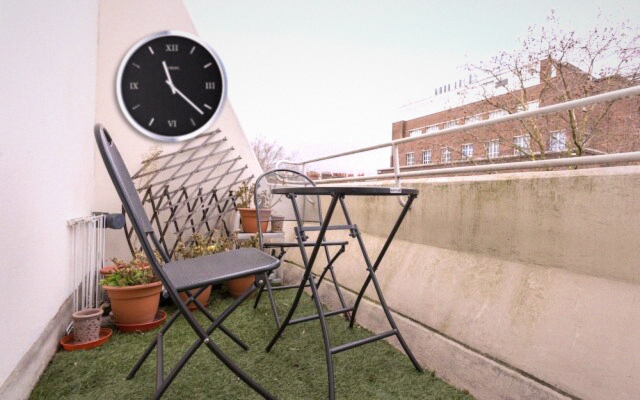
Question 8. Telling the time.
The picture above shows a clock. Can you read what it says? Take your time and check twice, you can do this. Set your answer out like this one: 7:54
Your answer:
11:22
